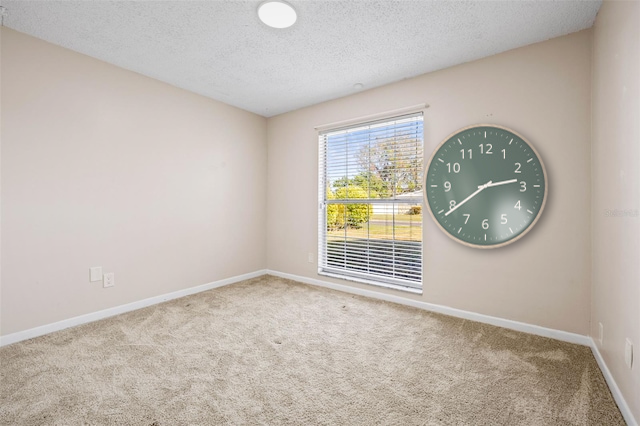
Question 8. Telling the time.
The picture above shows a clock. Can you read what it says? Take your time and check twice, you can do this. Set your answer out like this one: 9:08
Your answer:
2:39
